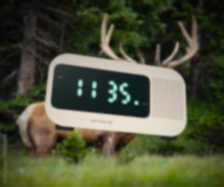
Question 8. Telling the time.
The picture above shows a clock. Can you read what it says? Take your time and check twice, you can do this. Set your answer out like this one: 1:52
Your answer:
11:35
